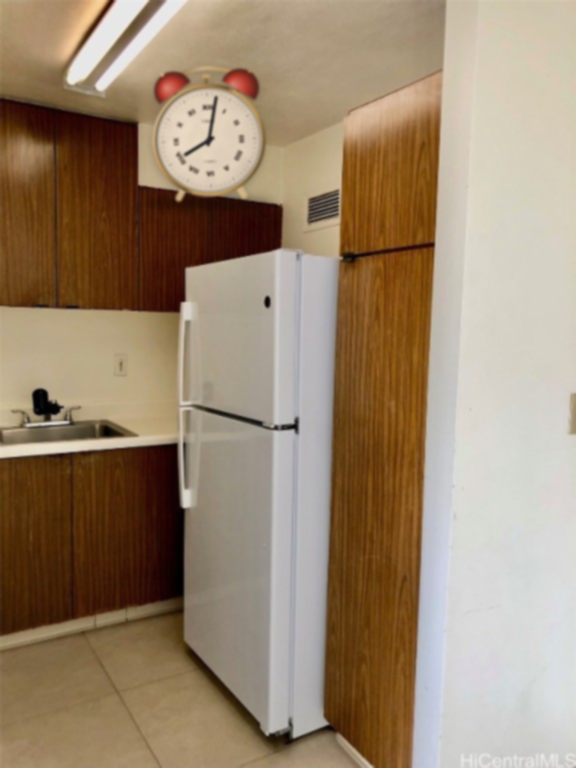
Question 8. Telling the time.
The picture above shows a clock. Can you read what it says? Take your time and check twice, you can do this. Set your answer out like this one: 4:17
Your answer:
8:02
